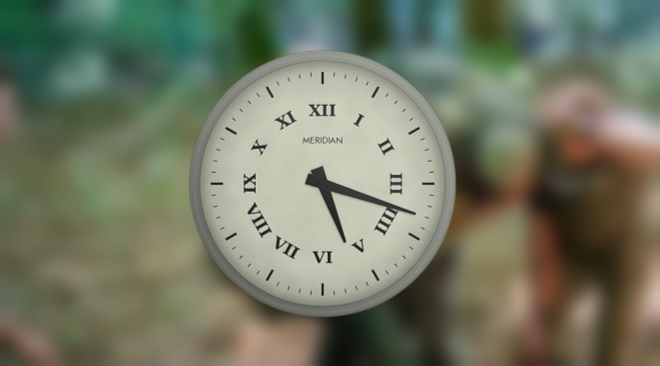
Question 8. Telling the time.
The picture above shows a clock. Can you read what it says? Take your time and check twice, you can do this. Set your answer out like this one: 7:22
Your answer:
5:18
